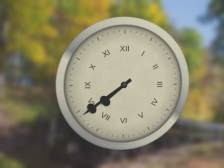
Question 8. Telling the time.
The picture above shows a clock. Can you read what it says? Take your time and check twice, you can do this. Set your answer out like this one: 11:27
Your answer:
7:39
